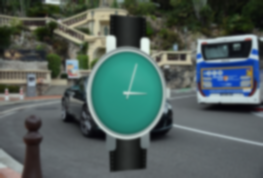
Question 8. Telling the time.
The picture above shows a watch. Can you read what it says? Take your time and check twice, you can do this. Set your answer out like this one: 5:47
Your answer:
3:03
